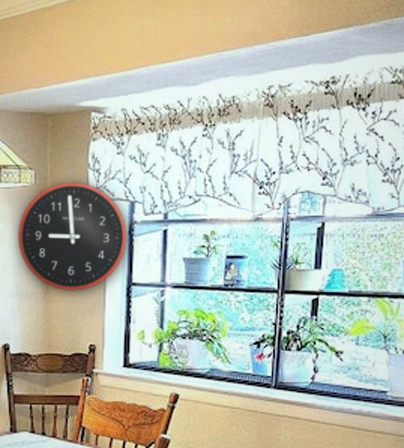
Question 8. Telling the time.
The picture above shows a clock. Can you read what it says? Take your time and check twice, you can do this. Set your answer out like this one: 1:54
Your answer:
8:59
